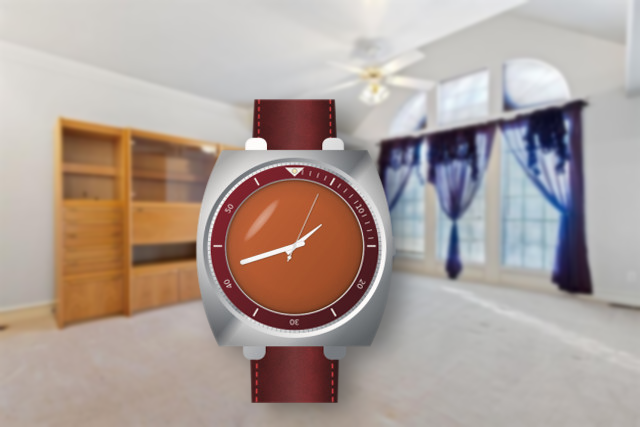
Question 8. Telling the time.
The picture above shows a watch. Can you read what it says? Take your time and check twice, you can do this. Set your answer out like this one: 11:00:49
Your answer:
1:42:04
